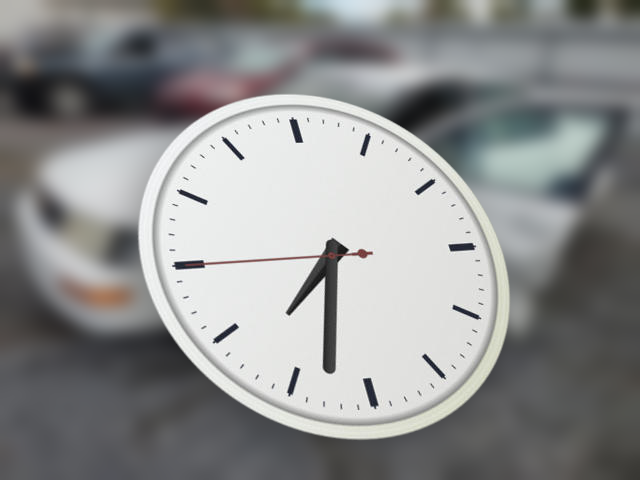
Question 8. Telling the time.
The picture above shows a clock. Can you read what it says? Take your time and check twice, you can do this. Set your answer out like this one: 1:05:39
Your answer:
7:32:45
